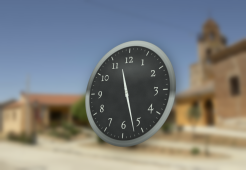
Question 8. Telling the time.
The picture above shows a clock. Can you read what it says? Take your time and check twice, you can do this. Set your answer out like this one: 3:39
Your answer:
11:27
